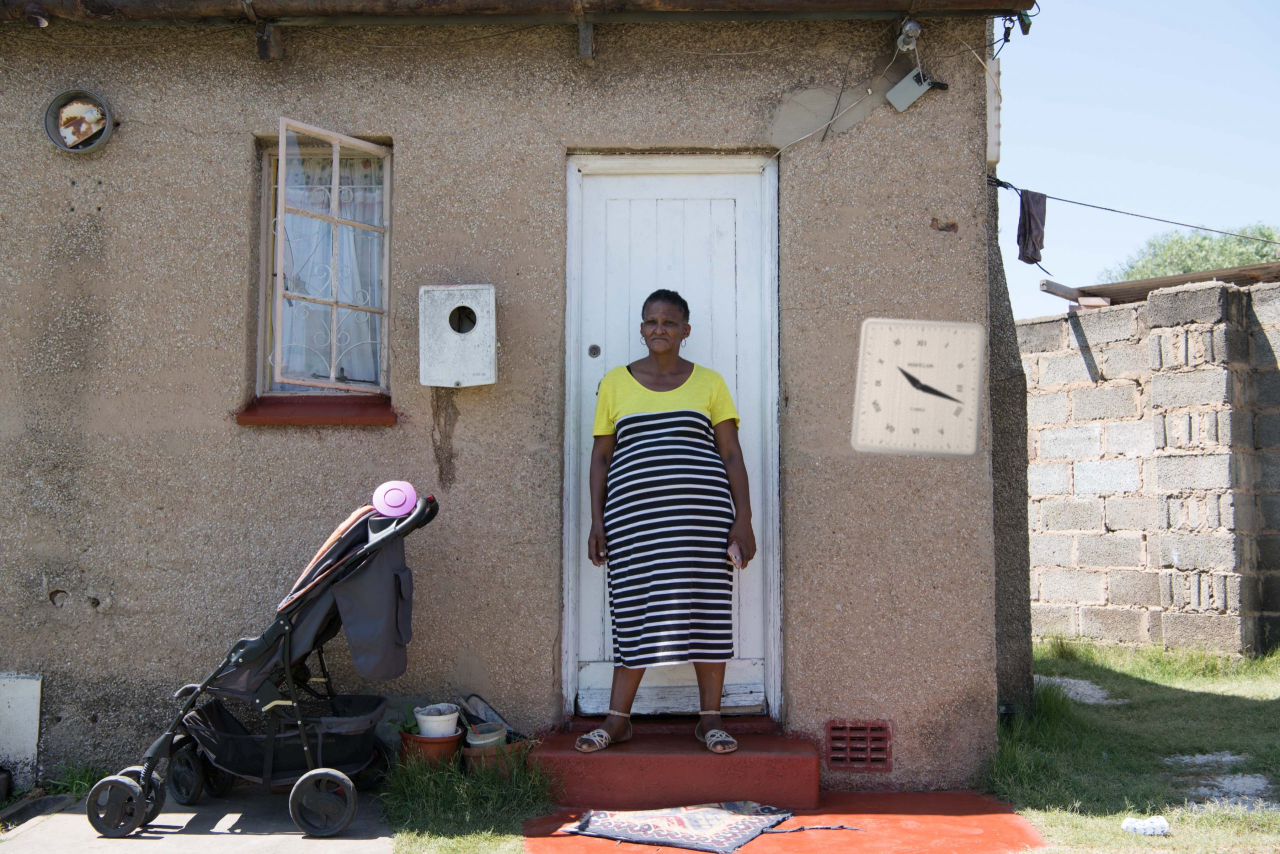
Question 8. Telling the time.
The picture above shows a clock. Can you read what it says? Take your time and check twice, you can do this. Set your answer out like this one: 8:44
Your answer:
10:18
